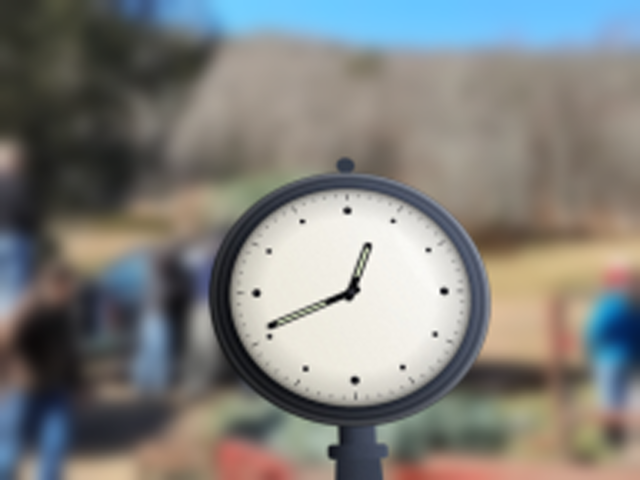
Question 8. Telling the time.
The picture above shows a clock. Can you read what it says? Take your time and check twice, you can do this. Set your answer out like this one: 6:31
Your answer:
12:41
